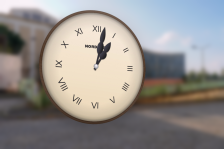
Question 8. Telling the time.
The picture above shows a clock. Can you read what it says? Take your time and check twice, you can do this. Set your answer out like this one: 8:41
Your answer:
1:02
